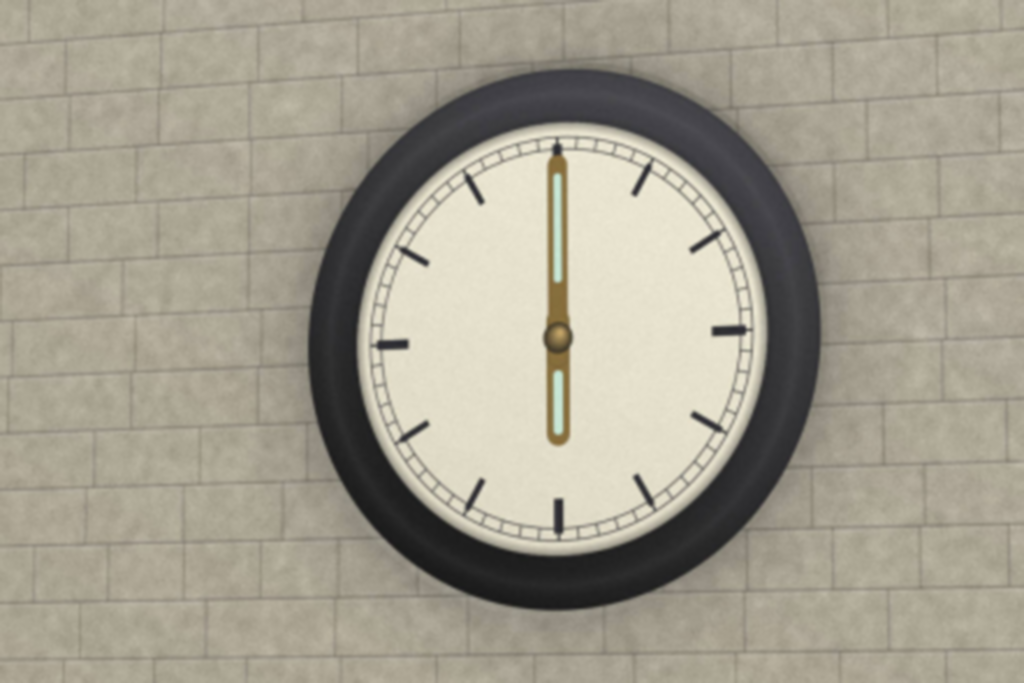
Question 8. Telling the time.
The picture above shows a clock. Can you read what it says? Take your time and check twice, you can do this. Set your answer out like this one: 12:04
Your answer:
6:00
